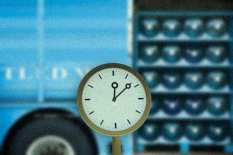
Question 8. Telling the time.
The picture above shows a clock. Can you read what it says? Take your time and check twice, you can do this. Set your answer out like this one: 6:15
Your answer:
12:08
